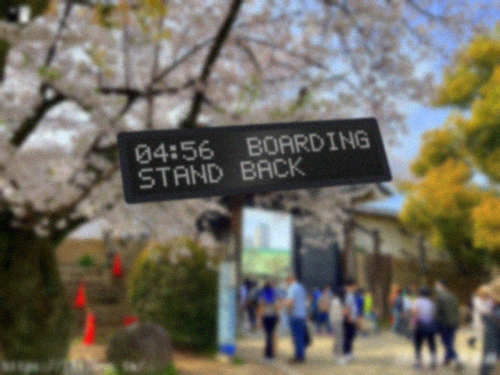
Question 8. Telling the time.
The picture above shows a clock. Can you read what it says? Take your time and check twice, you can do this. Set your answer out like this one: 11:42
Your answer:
4:56
